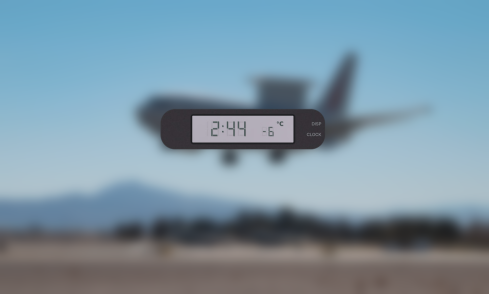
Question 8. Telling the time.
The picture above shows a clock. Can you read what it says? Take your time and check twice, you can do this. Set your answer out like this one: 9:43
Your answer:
2:44
